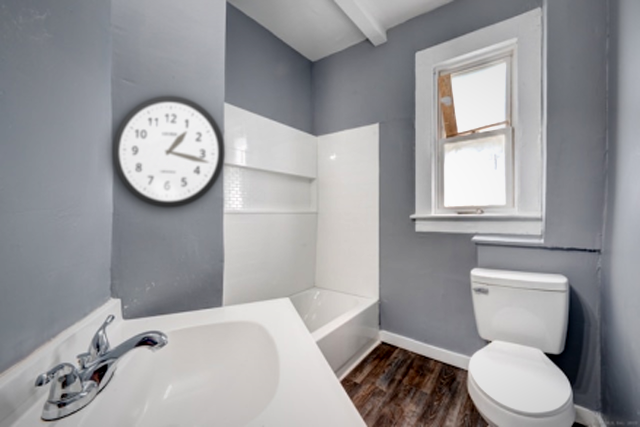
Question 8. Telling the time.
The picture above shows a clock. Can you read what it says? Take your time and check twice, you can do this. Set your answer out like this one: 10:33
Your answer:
1:17
